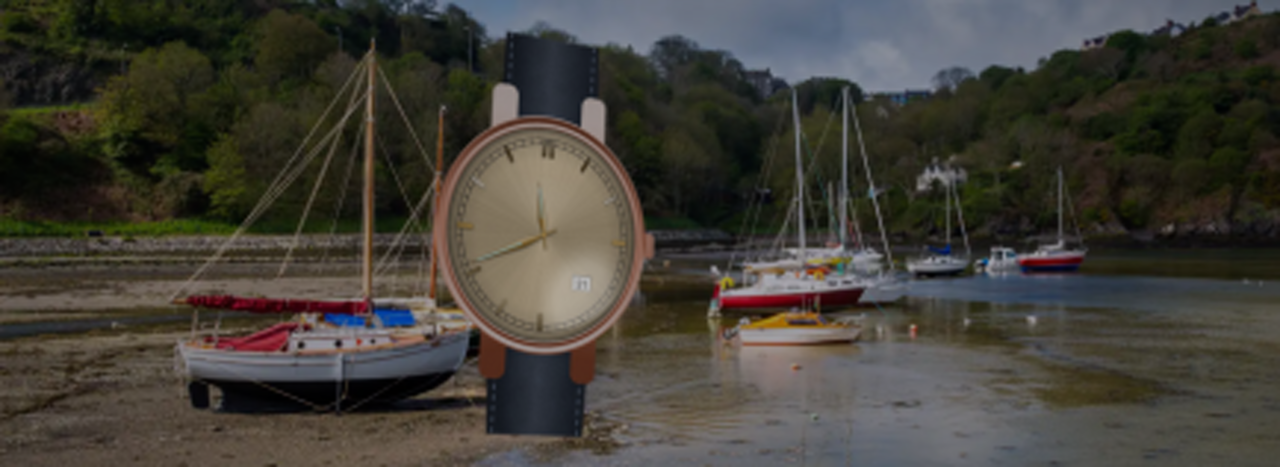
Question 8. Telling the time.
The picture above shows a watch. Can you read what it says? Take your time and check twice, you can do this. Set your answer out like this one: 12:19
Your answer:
11:41
